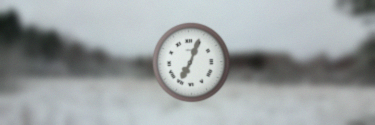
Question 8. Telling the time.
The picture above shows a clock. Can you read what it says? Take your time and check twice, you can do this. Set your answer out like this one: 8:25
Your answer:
7:04
